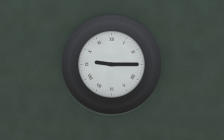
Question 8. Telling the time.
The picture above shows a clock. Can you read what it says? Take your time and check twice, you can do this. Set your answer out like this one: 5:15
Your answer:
9:15
